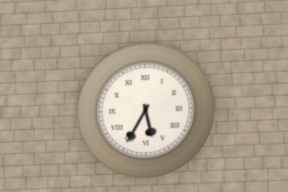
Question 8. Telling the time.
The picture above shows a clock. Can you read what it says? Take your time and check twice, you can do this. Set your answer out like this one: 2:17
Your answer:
5:35
